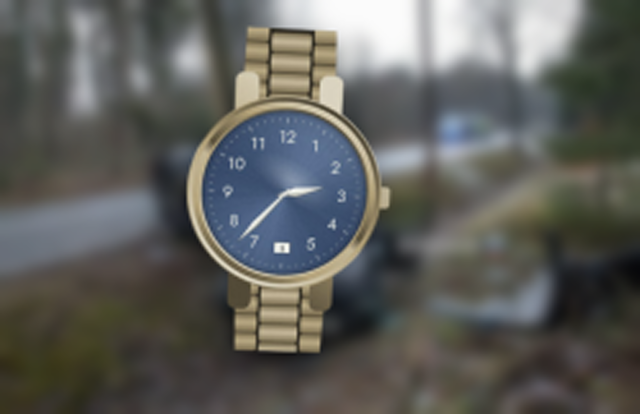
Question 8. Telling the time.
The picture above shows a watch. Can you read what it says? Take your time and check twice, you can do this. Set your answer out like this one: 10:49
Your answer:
2:37
